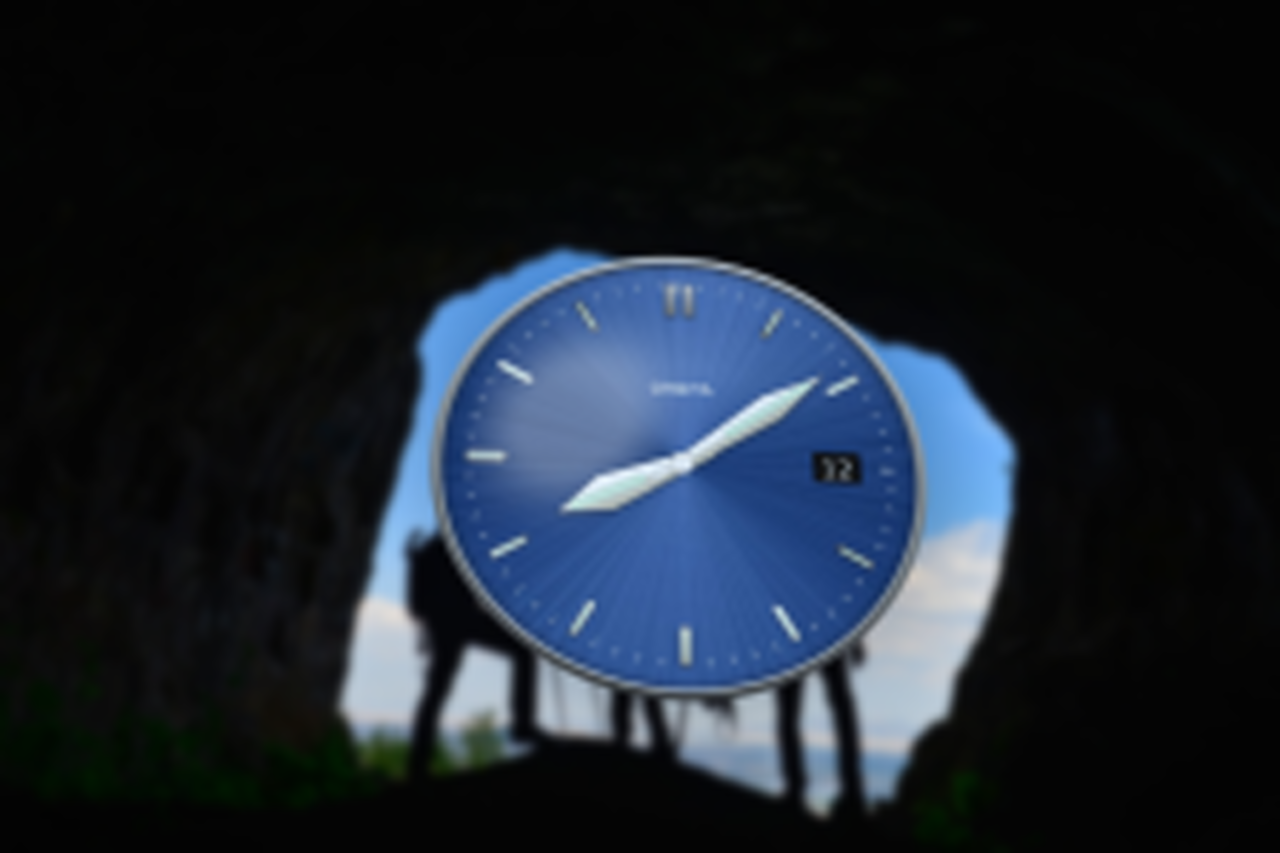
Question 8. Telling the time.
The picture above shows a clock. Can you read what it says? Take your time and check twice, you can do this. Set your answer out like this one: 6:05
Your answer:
8:09
